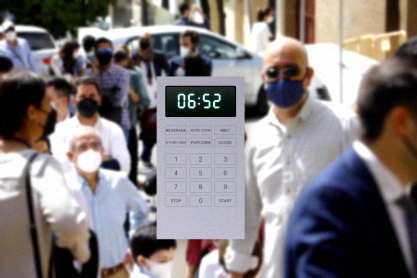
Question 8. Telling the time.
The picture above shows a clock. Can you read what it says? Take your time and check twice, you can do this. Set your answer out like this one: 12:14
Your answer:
6:52
